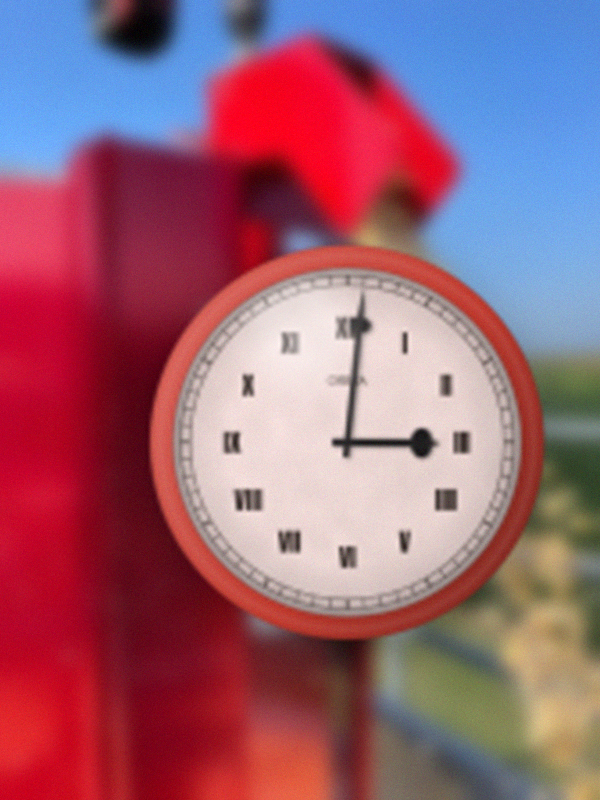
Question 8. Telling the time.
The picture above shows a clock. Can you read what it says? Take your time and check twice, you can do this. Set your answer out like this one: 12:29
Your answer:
3:01
